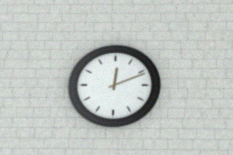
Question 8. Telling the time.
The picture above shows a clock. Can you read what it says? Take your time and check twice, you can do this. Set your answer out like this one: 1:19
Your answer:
12:11
